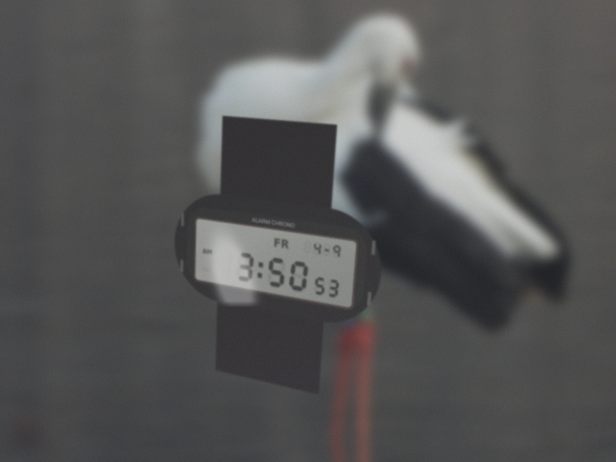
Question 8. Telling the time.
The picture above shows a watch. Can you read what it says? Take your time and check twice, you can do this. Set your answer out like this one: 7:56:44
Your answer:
3:50:53
